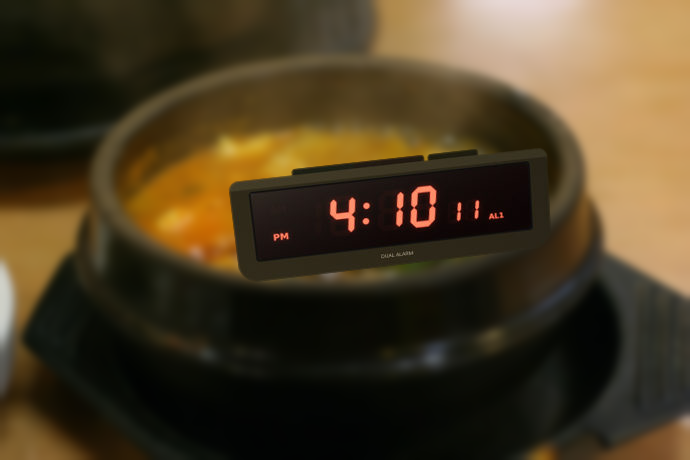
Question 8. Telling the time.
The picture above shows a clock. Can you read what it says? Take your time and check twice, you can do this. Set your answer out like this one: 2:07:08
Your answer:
4:10:11
